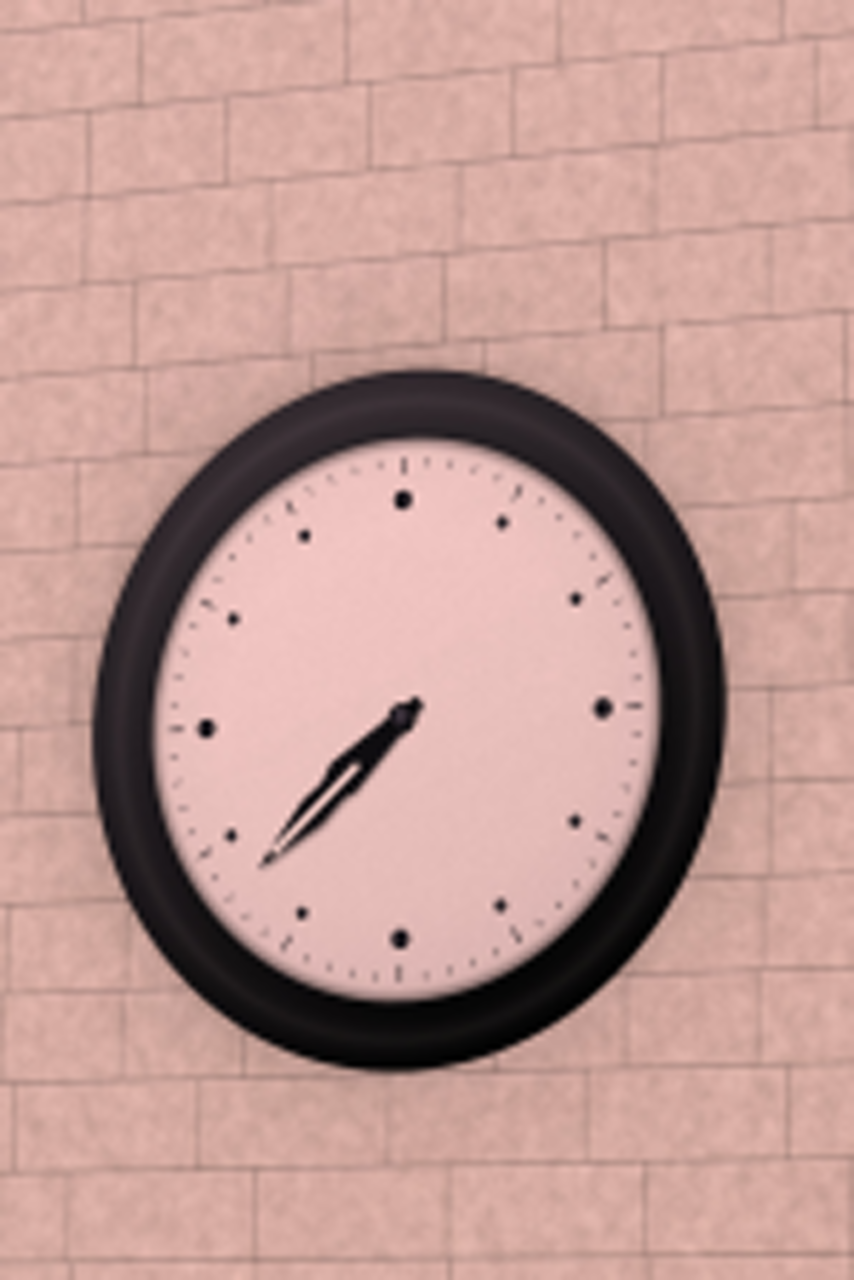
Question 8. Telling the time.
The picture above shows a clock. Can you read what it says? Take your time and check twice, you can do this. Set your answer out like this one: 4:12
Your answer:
7:38
